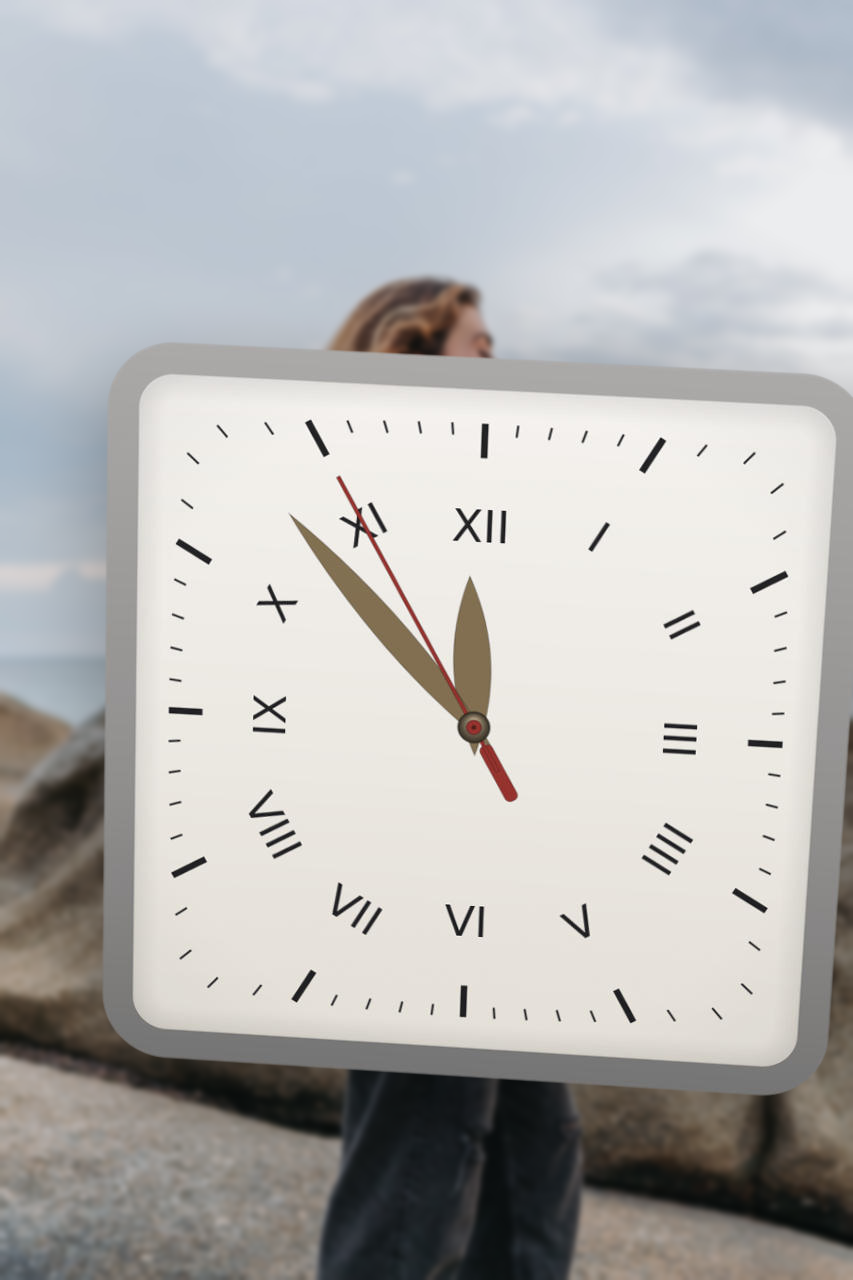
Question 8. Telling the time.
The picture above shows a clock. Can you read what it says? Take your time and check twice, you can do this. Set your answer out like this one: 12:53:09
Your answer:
11:52:55
